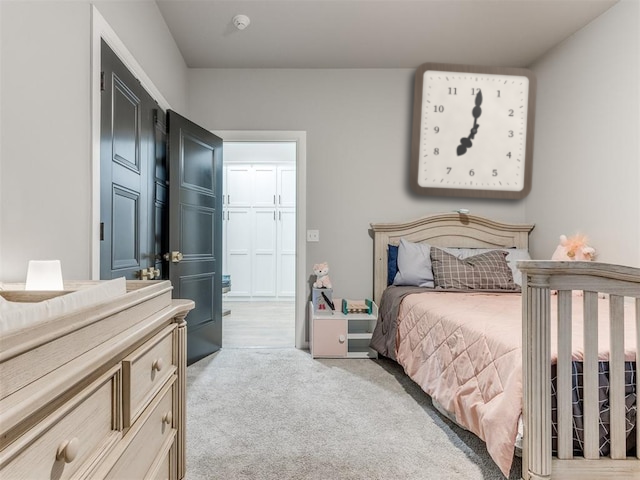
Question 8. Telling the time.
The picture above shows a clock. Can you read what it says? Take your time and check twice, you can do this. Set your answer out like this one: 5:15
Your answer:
7:01
